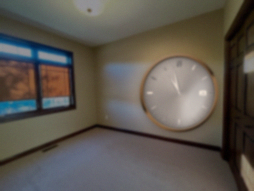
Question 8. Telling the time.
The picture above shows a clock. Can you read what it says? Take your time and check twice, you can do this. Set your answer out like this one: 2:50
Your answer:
10:58
